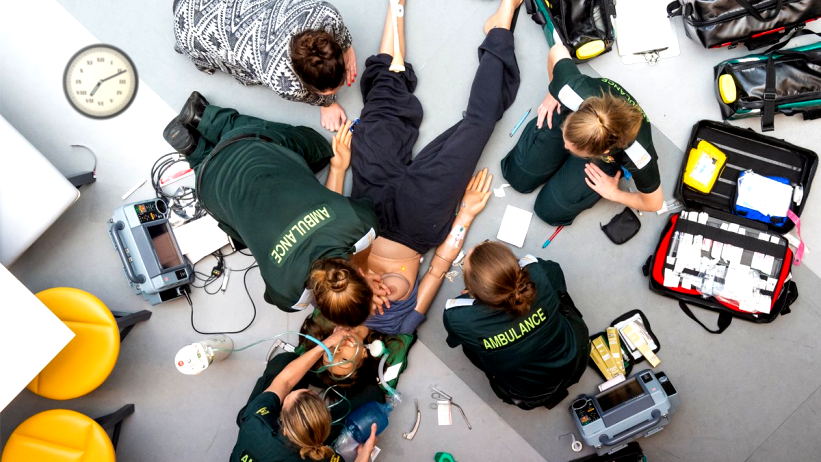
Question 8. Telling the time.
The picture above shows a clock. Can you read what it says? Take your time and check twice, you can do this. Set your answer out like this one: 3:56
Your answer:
7:11
